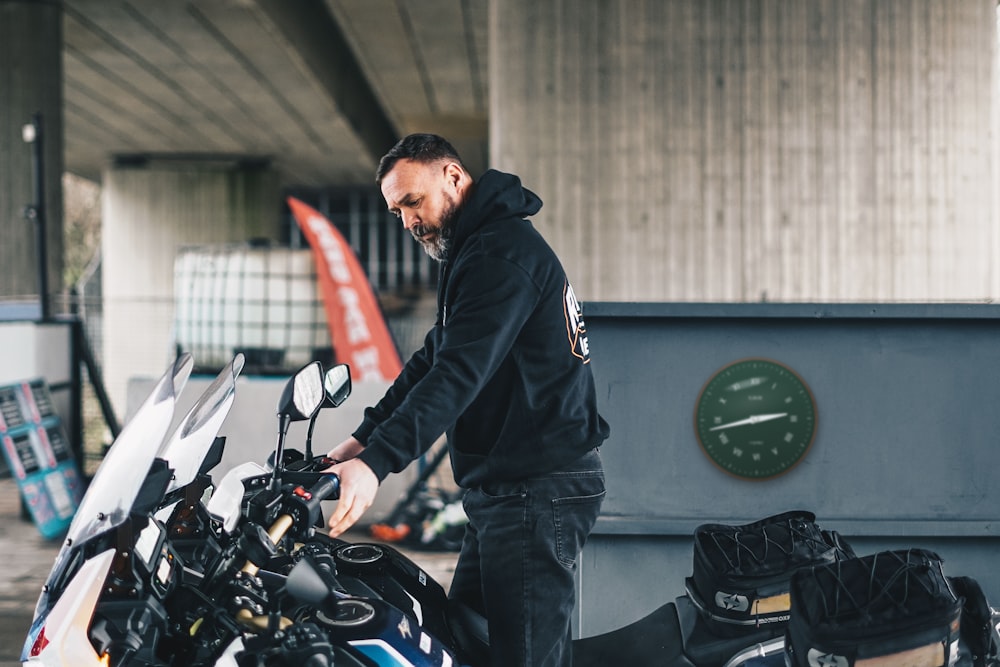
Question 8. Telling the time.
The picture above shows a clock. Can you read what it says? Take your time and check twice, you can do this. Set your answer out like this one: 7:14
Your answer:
2:43
